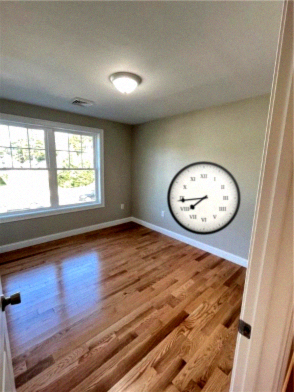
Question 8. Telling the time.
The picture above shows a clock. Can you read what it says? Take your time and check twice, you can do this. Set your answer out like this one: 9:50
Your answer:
7:44
